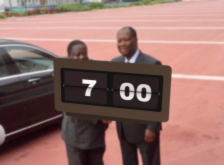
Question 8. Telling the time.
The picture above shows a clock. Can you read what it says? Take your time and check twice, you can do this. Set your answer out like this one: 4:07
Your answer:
7:00
